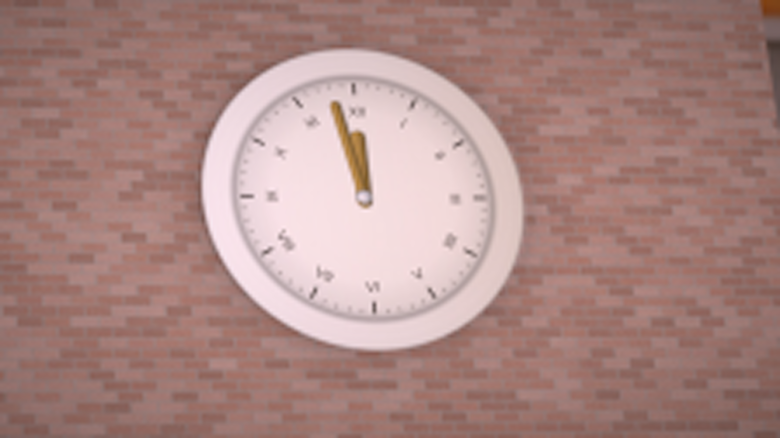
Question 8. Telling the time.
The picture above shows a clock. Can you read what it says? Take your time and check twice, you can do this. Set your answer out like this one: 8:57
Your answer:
11:58
